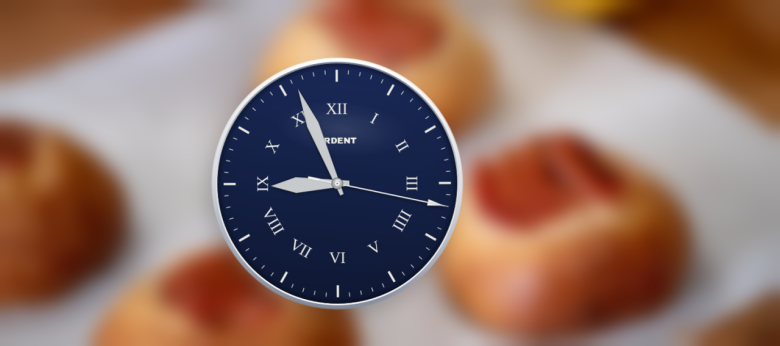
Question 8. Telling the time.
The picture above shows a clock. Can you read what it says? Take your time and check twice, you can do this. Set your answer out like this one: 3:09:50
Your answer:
8:56:17
